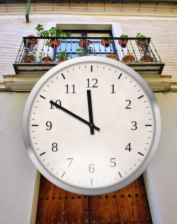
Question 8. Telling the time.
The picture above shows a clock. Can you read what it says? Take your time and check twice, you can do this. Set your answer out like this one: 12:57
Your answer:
11:50
